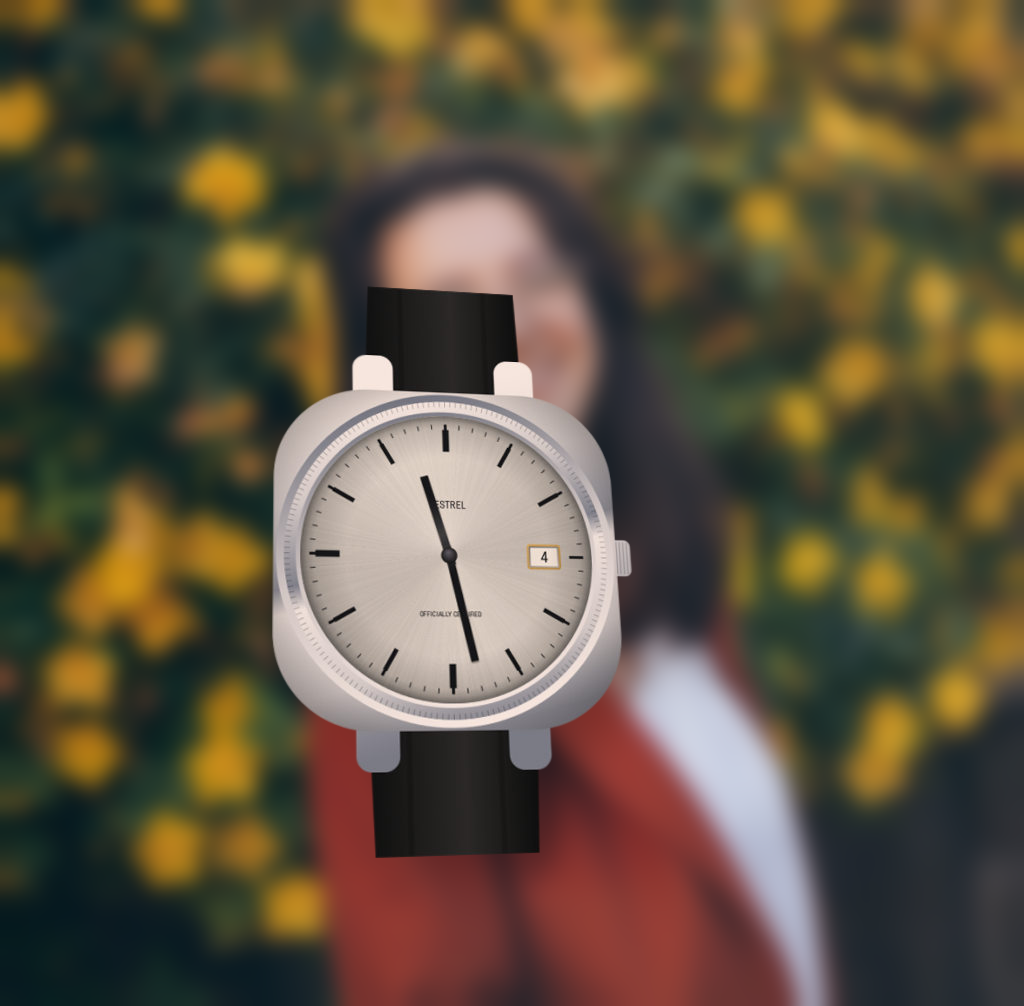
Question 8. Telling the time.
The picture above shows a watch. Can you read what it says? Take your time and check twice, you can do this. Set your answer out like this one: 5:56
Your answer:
11:28
